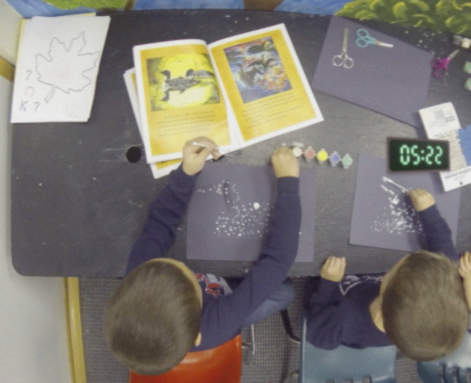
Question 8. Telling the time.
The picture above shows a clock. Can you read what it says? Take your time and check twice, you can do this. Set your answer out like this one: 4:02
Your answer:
5:22
